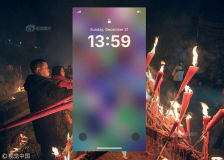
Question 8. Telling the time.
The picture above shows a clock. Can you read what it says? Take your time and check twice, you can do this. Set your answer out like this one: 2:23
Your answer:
13:59
